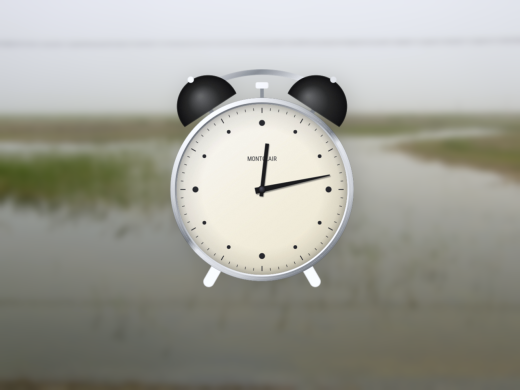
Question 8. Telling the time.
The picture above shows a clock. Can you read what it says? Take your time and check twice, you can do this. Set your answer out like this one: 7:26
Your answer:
12:13
